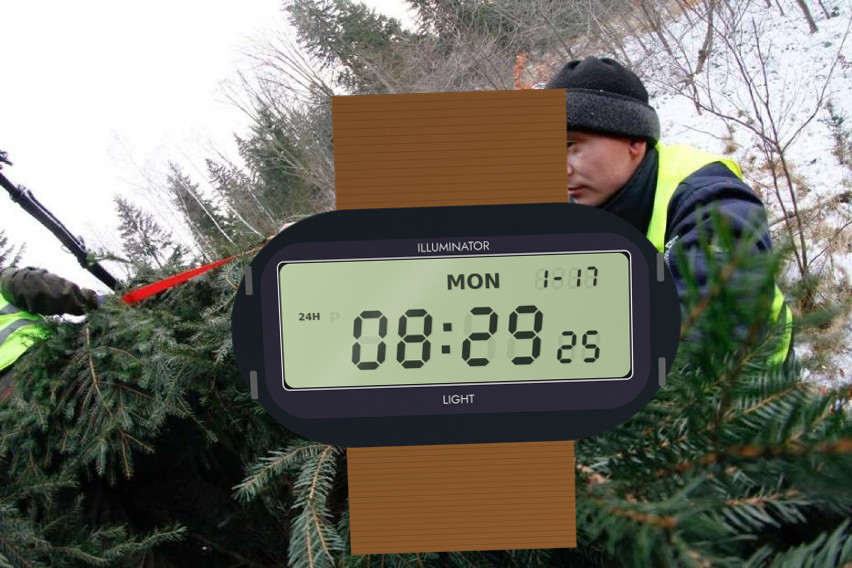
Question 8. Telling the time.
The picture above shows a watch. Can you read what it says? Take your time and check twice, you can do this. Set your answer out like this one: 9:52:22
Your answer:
8:29:25
